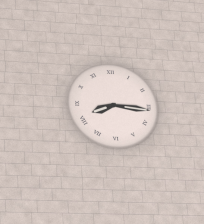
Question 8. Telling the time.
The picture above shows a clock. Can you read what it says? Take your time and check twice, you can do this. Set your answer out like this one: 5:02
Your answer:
8:16
